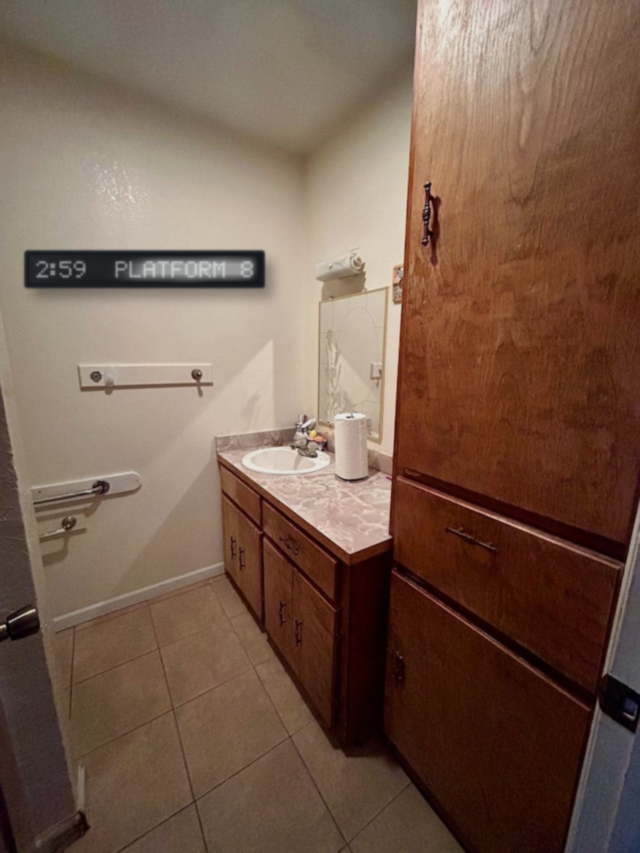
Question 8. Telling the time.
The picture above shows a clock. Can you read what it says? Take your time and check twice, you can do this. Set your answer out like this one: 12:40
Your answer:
2:59
